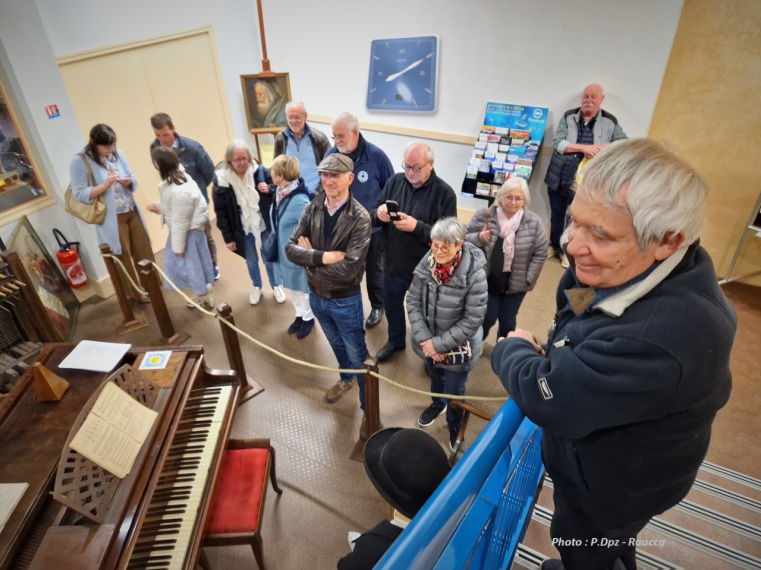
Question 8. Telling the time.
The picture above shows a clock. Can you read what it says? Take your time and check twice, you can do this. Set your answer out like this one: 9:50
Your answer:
8:10
